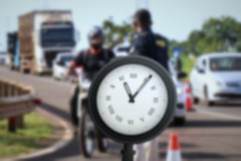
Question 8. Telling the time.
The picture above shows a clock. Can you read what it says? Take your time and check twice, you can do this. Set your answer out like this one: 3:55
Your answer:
11:06
